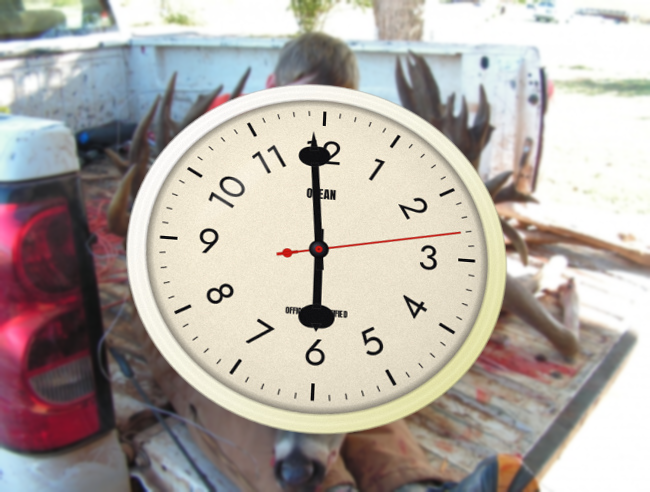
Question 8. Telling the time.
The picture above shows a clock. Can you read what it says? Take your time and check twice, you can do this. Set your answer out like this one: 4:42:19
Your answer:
5:59:13
